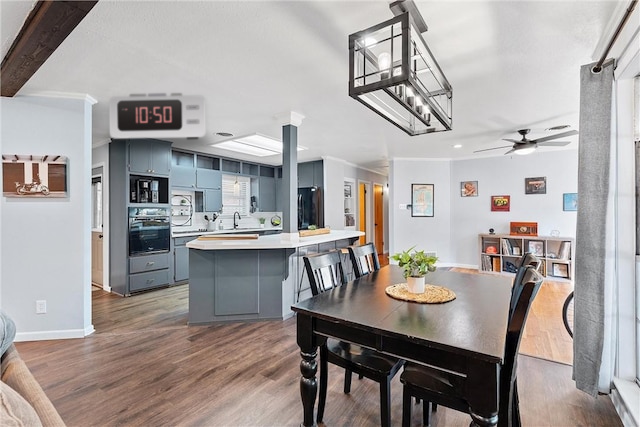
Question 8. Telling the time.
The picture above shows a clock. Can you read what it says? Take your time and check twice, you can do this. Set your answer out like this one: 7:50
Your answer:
10:50
